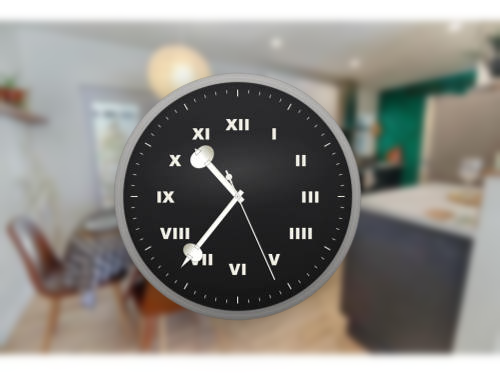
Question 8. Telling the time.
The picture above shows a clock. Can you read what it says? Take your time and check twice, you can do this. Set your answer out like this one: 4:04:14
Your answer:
10:36:26
